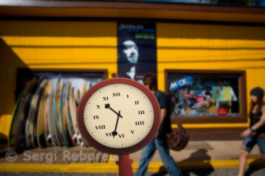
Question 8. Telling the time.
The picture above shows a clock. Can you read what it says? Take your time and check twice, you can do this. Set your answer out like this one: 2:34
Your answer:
10:33
